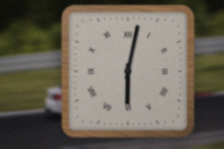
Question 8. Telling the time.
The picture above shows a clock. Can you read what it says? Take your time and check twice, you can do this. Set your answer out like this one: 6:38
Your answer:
6:02
